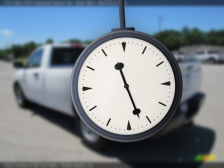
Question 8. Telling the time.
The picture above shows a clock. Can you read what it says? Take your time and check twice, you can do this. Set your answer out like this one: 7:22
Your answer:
11:27
